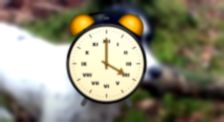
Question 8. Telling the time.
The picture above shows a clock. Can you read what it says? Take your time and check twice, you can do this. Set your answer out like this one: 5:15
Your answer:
4:00
